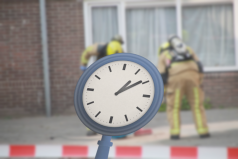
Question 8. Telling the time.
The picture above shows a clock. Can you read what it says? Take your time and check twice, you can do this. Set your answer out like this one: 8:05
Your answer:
1:09
